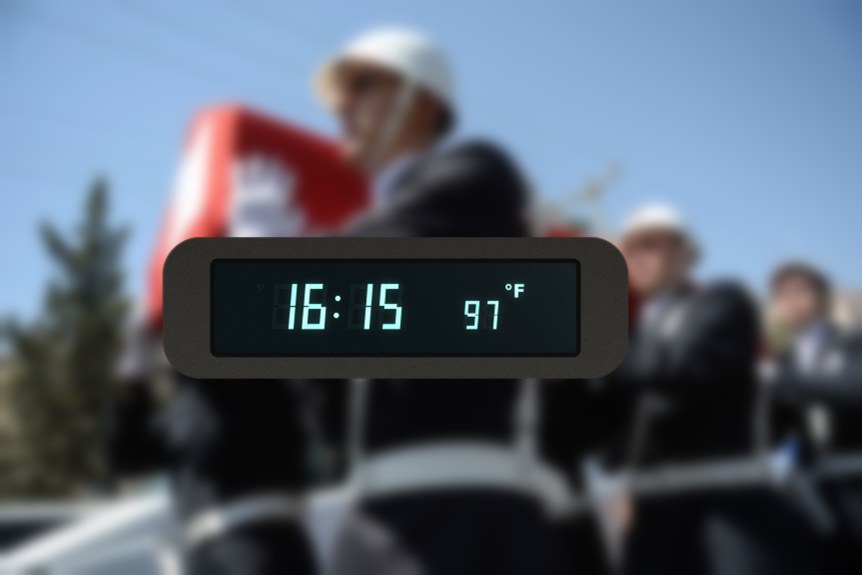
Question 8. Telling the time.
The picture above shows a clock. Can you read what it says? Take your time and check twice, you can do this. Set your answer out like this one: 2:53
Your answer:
16:15
